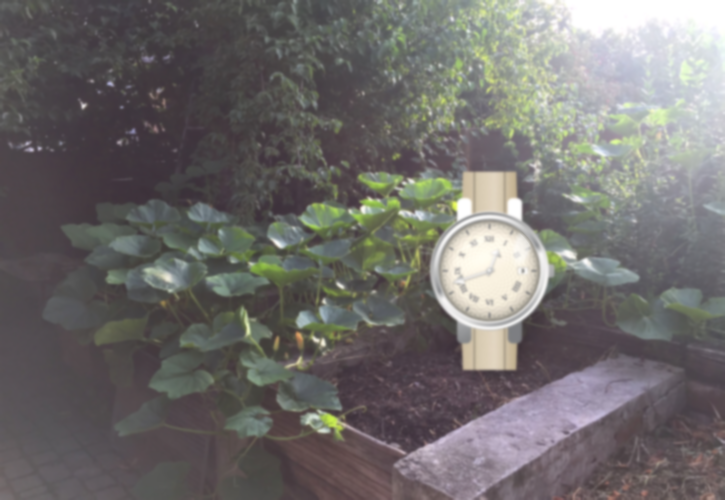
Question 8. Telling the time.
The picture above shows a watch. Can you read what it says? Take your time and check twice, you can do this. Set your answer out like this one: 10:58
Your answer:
12:42
